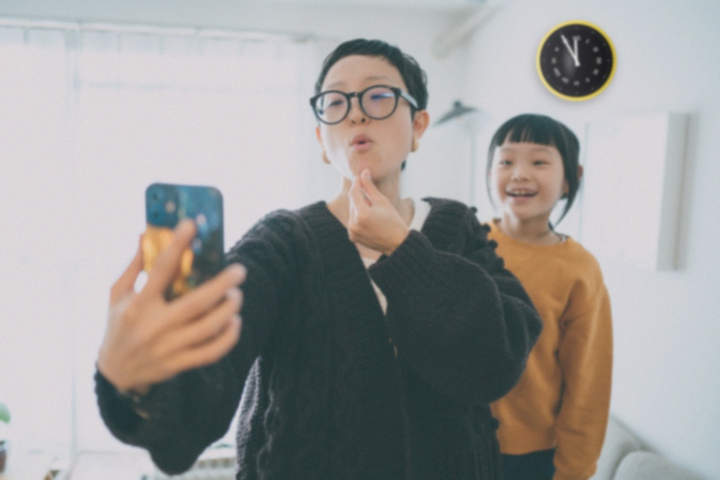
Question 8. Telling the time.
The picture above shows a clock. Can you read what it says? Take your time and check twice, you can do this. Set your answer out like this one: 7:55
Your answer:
11:55
